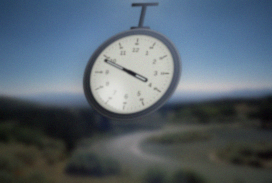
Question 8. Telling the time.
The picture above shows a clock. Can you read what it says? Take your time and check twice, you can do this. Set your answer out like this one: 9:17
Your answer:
3:49
